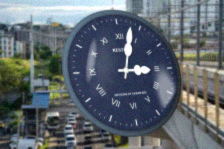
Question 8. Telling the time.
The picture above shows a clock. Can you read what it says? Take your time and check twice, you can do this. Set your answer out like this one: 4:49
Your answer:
3:03
